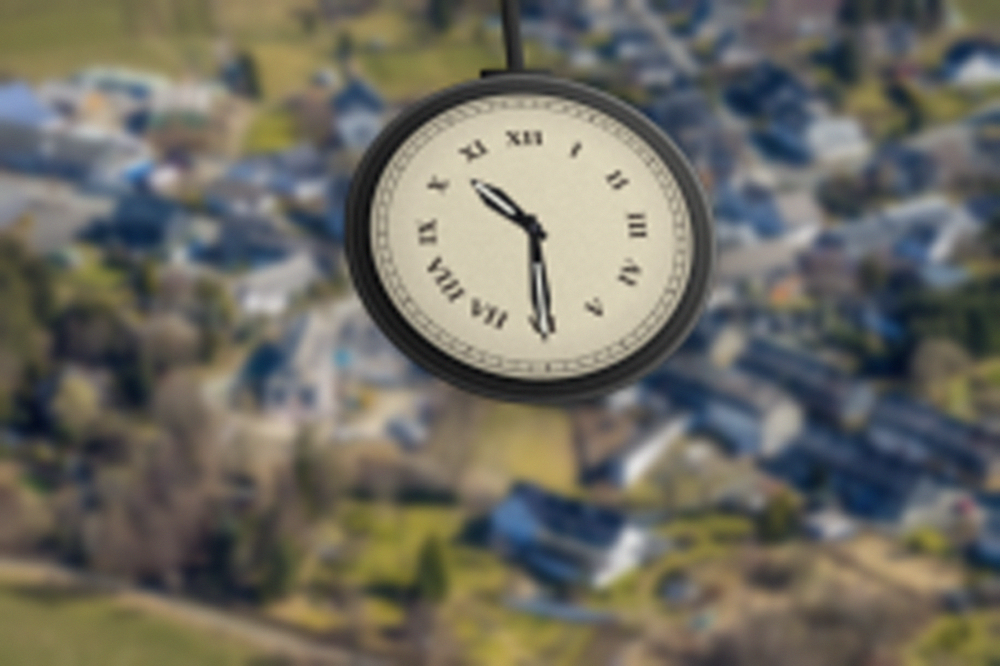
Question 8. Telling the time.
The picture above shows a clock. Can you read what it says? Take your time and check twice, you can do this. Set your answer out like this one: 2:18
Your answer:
10:30
